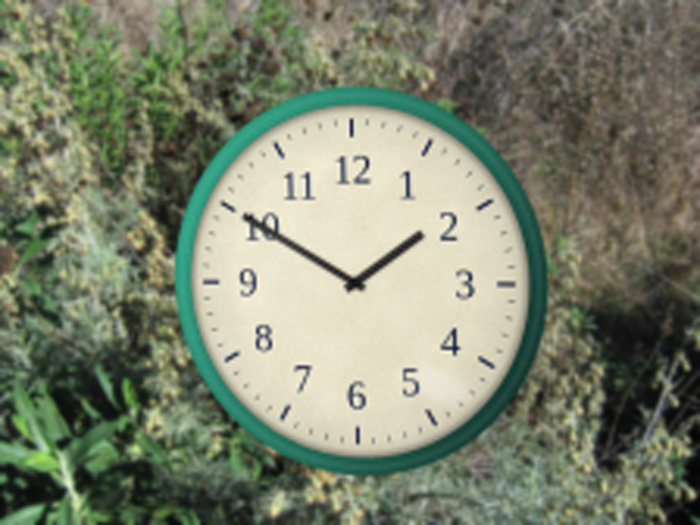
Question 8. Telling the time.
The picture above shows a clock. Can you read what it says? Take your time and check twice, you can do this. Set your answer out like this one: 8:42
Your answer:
1:50
